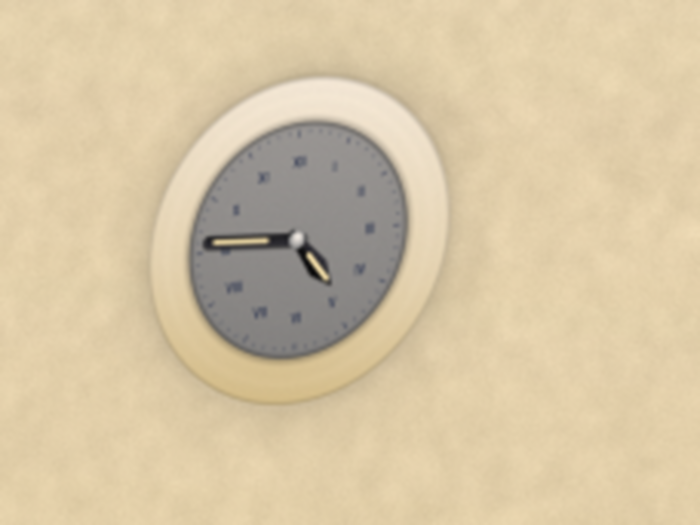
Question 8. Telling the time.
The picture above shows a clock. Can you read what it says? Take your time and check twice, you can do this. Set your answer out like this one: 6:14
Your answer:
4:46
